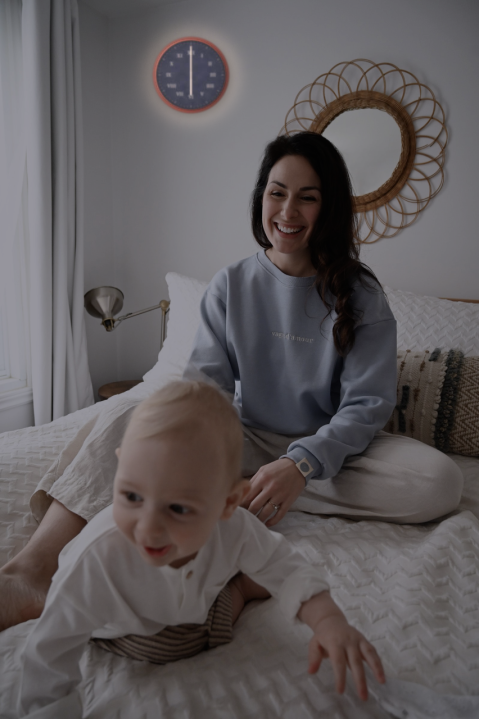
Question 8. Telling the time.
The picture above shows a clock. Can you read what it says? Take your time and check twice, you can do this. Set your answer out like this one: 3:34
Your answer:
6:00
